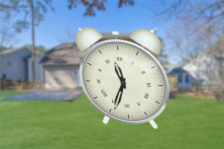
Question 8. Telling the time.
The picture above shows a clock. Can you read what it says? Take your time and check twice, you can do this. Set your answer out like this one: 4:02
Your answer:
11:34
